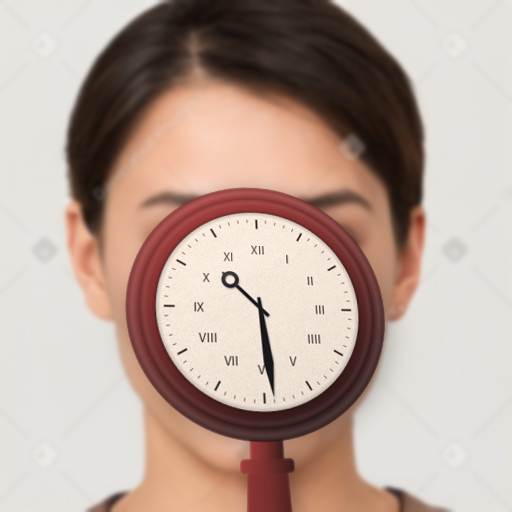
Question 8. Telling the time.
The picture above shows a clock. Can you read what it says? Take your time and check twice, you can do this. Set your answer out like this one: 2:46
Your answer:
10:29
